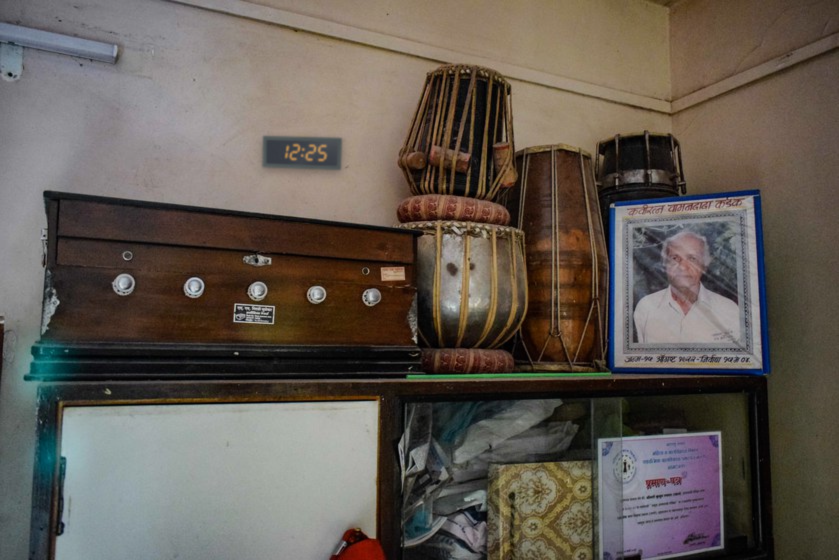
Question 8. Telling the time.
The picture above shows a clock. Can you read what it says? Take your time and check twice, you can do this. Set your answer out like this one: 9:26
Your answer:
12:25
